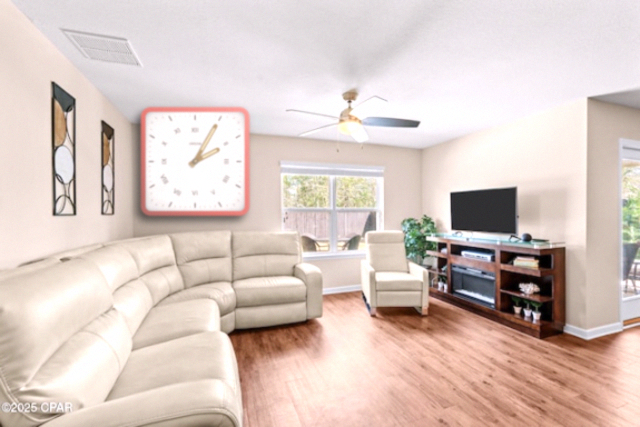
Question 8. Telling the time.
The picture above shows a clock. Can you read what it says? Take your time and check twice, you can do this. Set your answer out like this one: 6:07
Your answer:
2:05
